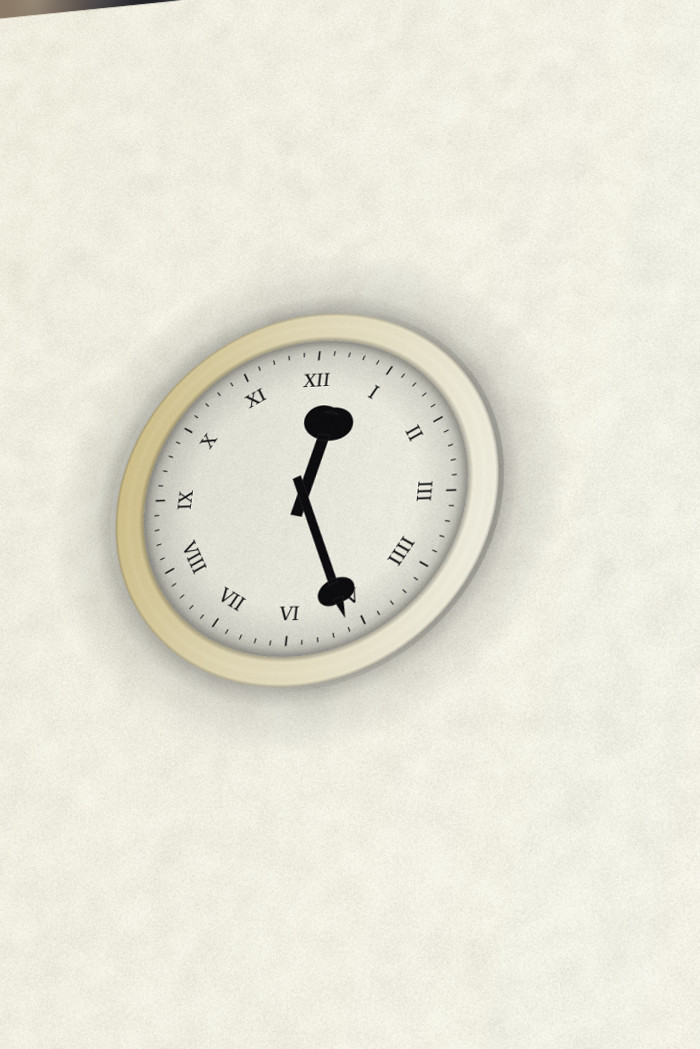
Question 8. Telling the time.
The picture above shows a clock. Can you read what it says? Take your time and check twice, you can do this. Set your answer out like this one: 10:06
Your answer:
12:26
